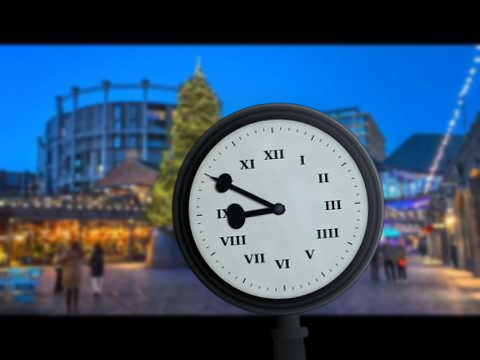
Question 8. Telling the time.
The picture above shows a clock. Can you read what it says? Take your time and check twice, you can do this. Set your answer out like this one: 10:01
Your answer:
8:50
